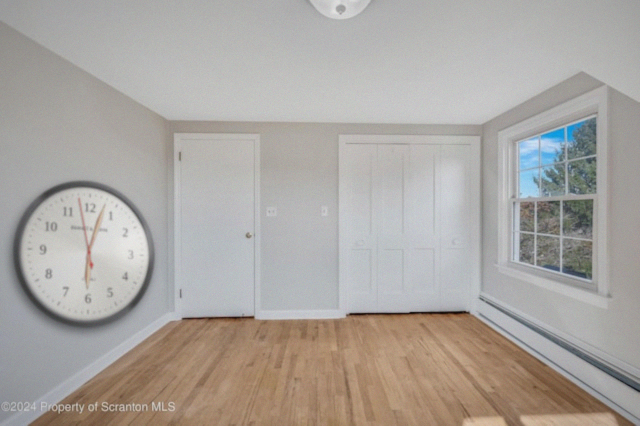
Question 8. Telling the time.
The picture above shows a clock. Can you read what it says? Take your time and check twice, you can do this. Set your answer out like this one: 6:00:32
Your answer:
6:02:58
